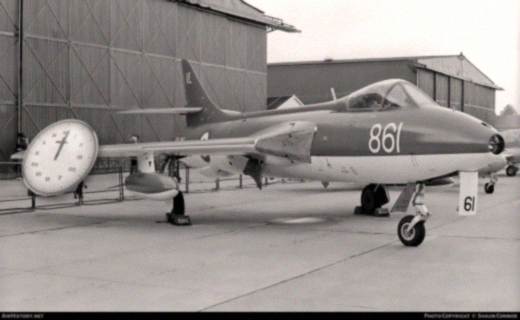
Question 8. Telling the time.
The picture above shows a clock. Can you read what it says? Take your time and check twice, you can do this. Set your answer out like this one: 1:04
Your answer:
12:01
